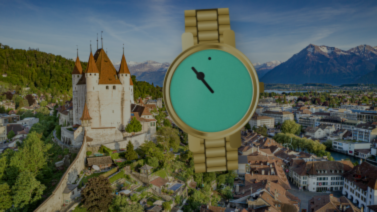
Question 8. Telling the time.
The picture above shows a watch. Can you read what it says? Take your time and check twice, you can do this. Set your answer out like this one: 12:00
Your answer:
10:54
